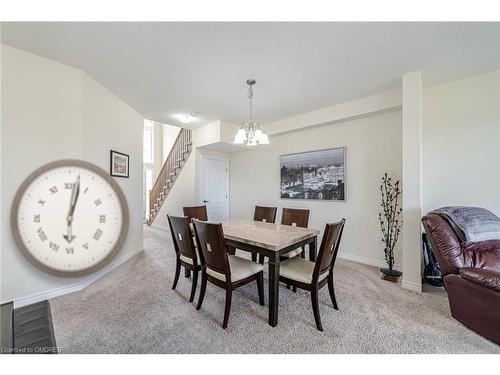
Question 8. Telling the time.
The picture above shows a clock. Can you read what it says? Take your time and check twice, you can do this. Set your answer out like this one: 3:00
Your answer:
6:02
